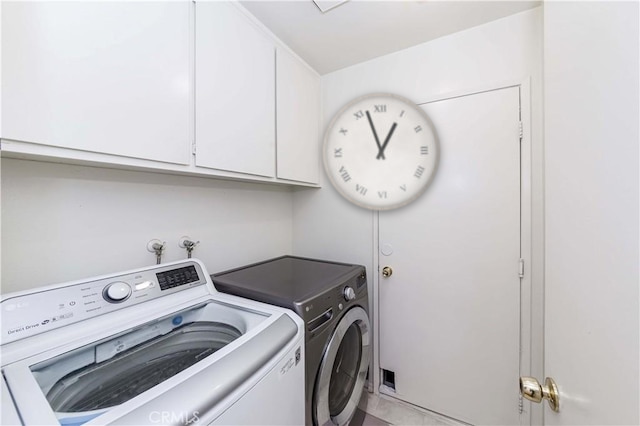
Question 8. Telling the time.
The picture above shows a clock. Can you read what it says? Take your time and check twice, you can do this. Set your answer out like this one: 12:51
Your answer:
12:57
